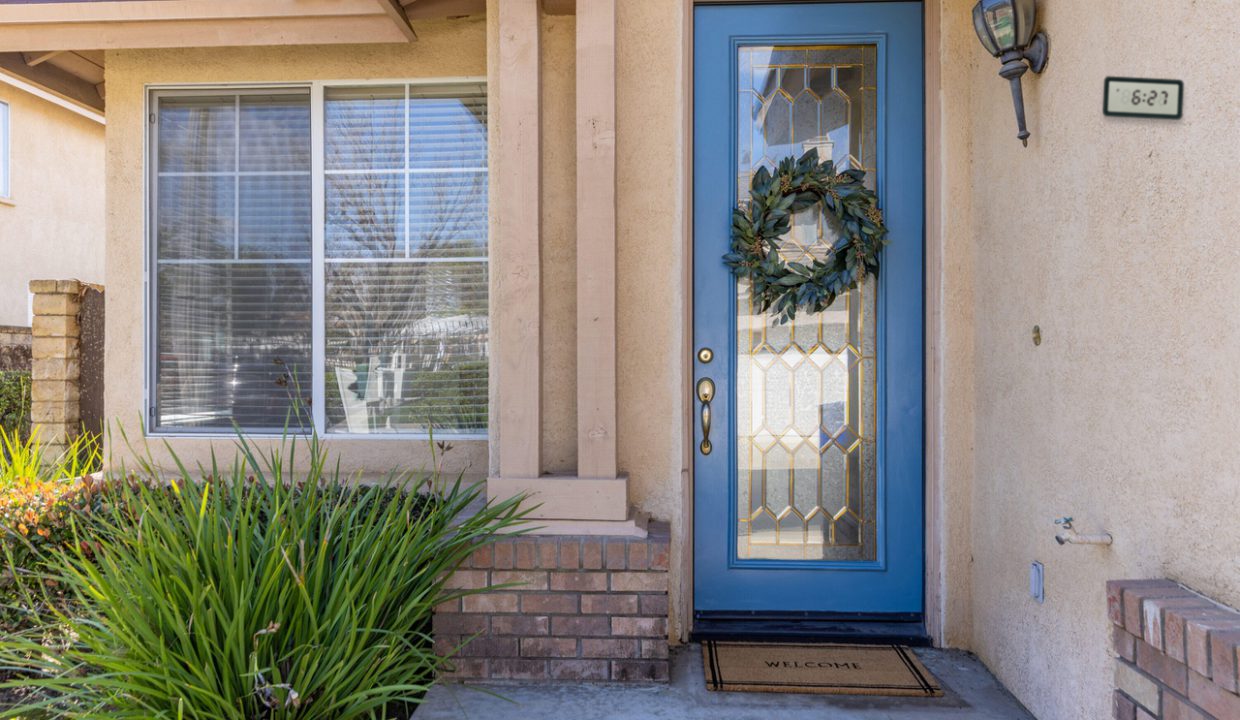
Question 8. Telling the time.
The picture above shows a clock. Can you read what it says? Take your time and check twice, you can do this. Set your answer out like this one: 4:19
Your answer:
6:27
